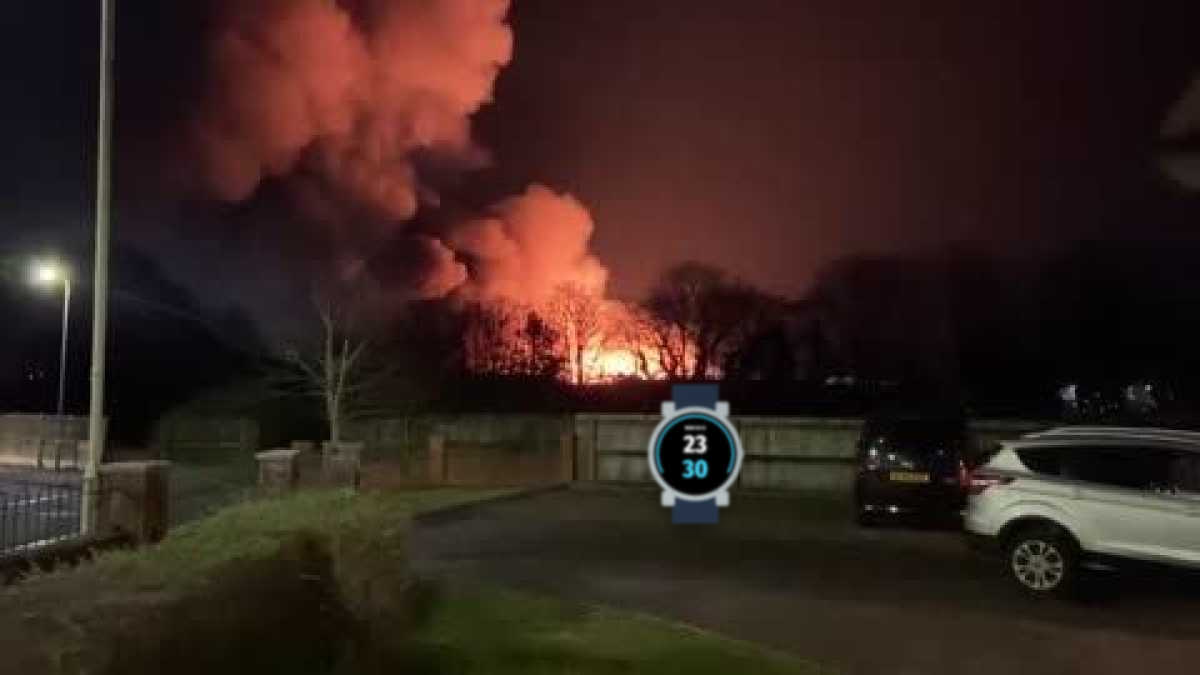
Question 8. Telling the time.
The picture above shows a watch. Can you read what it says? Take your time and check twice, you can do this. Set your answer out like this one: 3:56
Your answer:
23:30
